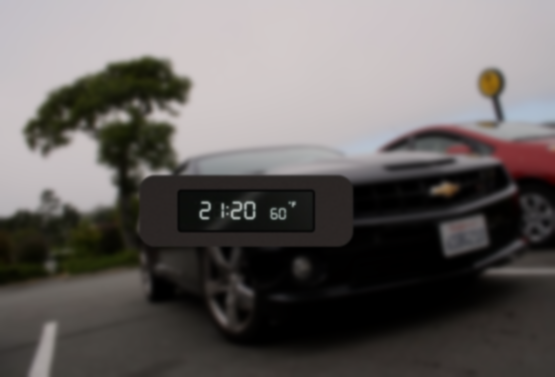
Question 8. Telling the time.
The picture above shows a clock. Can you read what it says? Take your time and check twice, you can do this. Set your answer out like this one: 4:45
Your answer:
21:20
